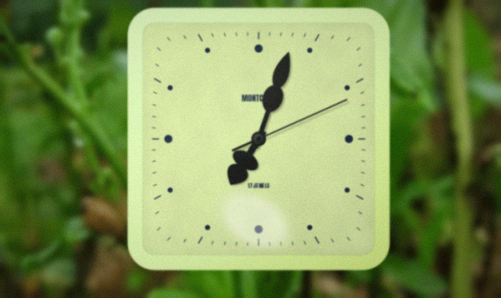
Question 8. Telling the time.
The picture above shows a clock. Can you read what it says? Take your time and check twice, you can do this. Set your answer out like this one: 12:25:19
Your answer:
7:03:11
